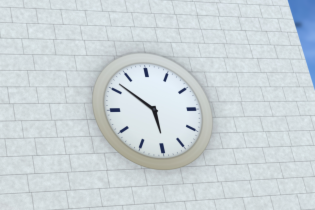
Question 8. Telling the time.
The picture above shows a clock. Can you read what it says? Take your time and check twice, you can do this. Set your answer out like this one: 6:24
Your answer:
5:52
